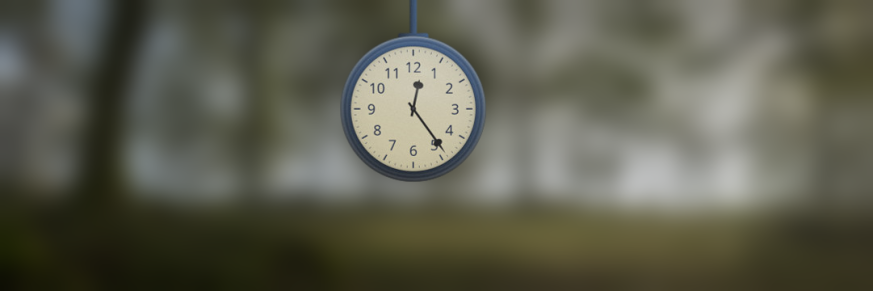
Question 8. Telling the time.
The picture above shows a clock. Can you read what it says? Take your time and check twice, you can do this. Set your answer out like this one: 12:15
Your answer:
12:24
